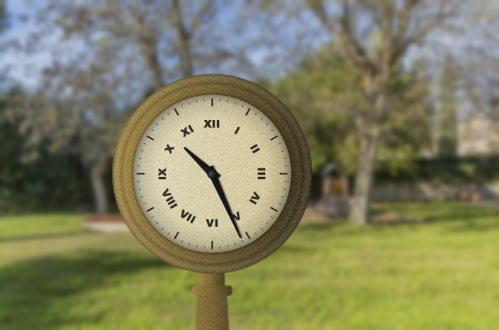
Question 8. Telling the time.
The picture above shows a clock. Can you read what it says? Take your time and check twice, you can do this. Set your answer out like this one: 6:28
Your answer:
10:26
